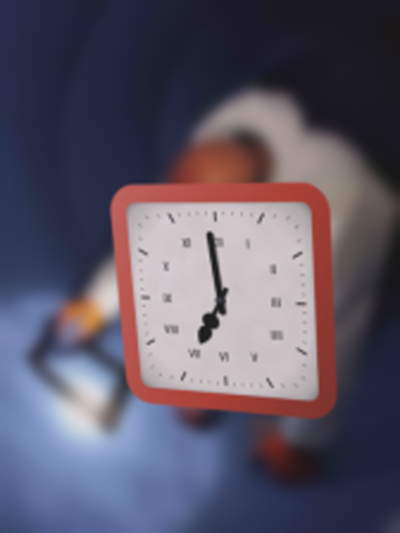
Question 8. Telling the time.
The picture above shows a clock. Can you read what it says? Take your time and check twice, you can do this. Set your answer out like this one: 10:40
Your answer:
6:59
